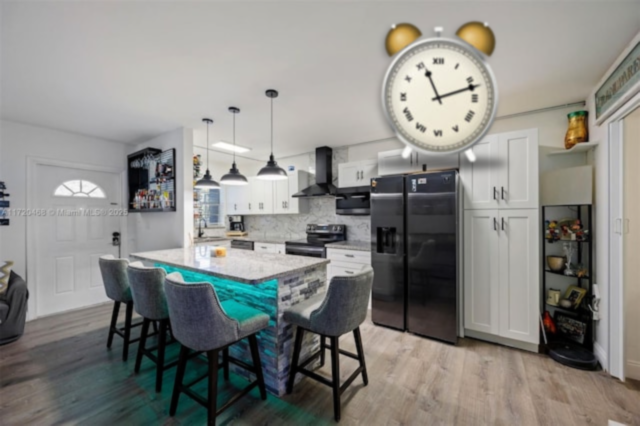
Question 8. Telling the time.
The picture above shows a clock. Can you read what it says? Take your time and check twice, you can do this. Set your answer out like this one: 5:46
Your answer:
11:12
